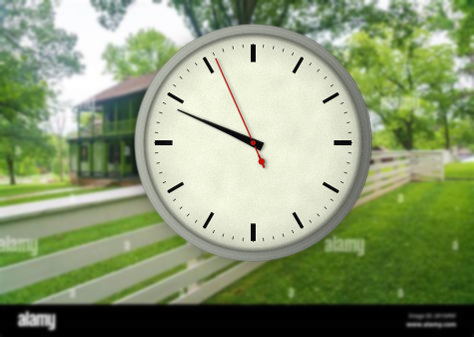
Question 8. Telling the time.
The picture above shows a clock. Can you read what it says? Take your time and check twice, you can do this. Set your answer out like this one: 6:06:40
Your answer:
9:48:56
